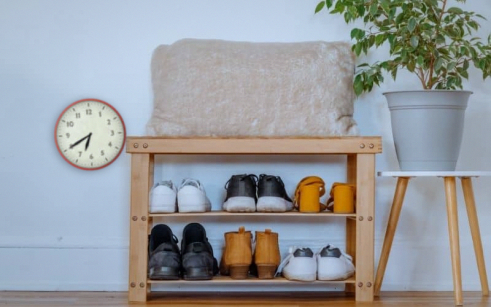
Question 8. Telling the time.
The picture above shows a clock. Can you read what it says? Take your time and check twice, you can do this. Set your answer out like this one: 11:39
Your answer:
6:40
